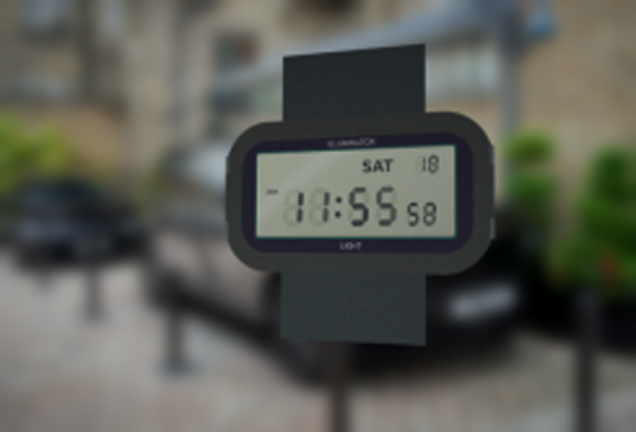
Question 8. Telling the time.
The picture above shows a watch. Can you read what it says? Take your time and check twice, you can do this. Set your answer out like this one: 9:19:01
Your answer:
11:55:58
